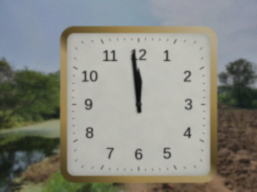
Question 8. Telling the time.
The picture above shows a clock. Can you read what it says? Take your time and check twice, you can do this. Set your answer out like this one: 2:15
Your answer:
11:59
